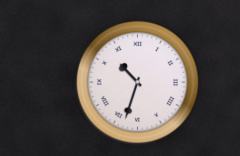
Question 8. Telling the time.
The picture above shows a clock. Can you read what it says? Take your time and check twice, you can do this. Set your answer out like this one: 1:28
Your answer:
10:33
